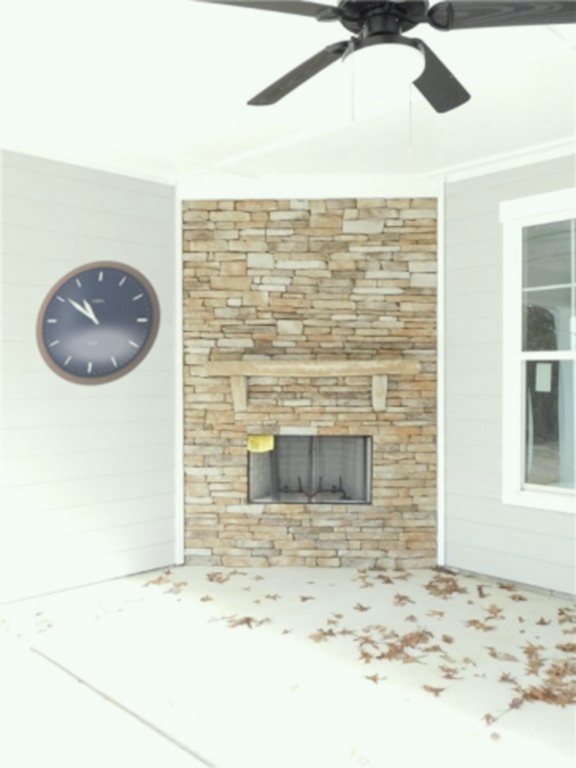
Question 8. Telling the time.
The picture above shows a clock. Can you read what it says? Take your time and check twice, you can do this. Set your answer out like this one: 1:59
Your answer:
10:51
